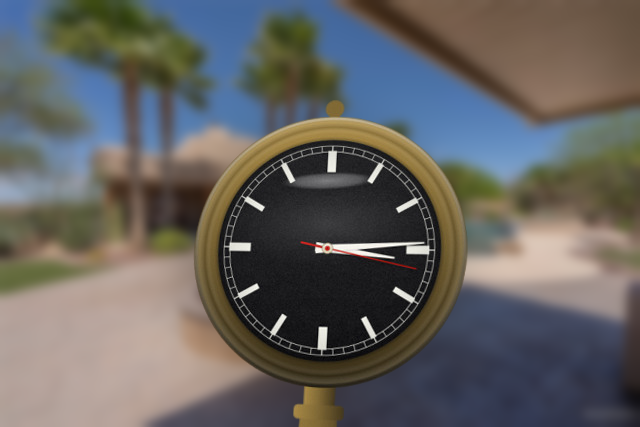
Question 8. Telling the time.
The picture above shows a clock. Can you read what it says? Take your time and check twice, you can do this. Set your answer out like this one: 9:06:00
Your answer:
3:14:17
